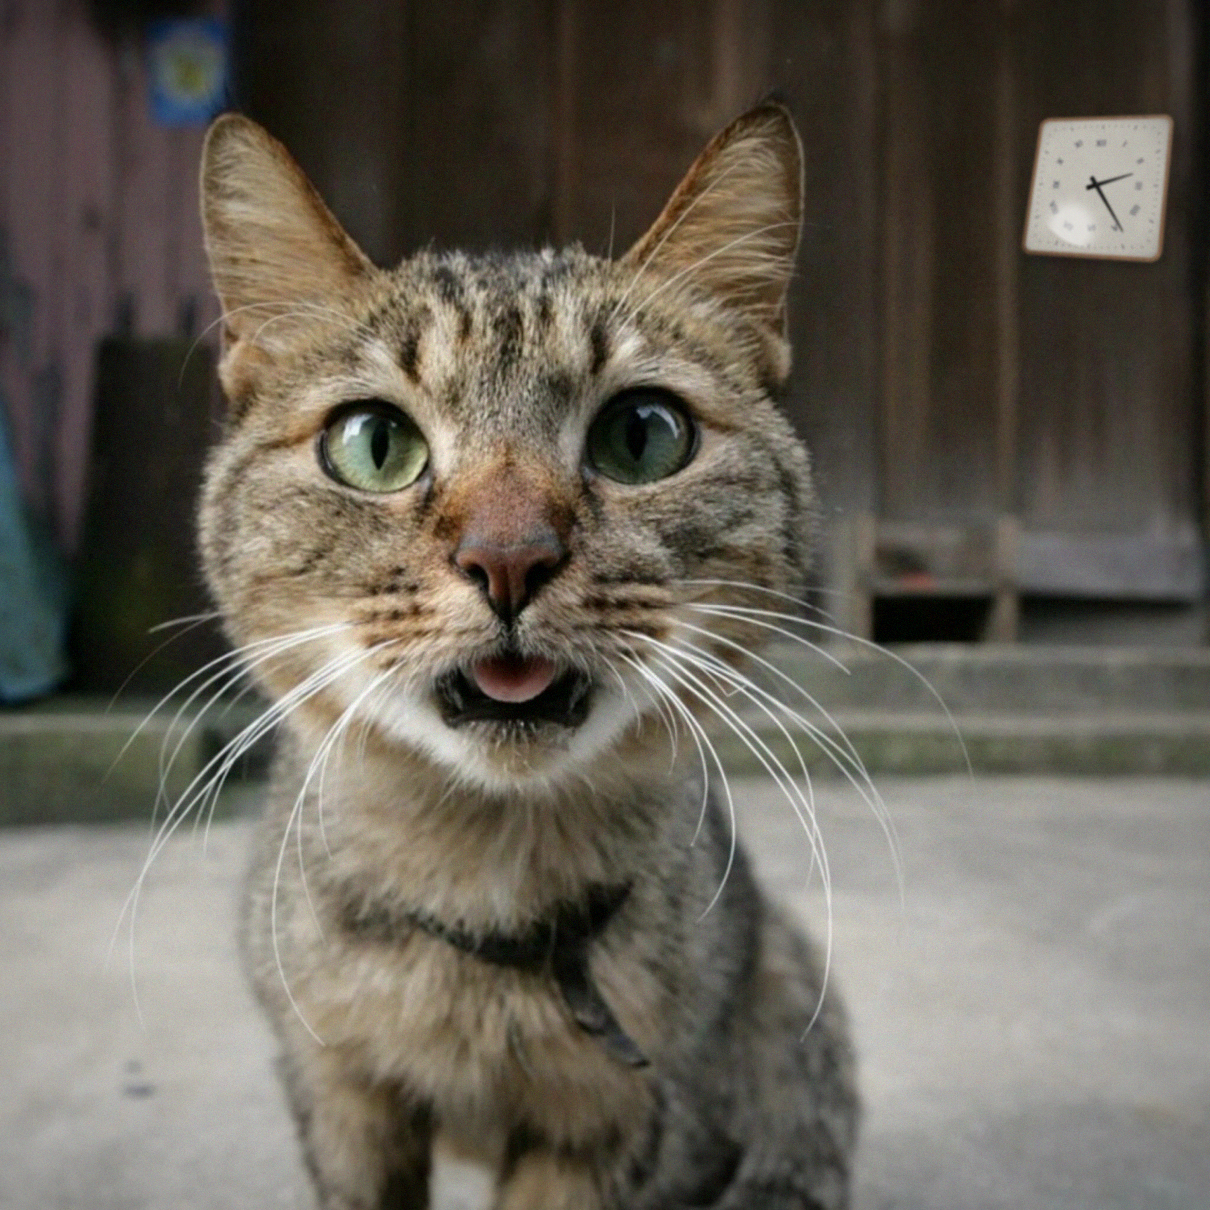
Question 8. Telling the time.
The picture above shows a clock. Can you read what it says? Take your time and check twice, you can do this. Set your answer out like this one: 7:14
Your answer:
2:24
